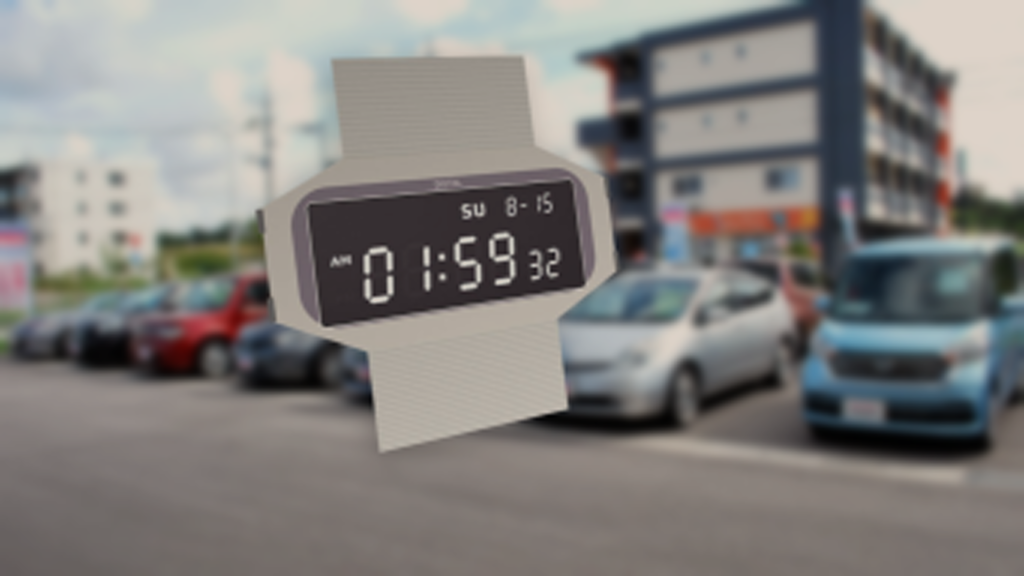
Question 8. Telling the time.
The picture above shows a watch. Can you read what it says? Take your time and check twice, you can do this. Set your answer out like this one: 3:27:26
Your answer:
1:59:32
